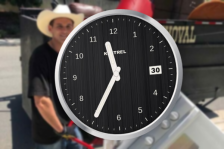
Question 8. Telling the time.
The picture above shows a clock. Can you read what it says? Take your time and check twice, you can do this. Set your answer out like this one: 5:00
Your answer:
11:35
